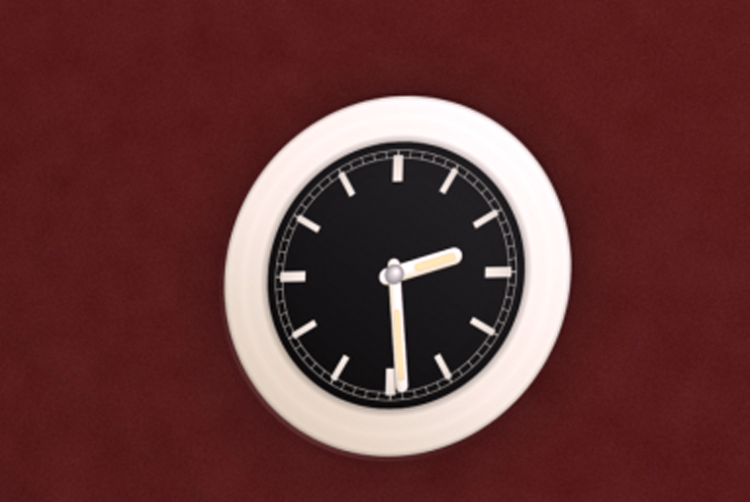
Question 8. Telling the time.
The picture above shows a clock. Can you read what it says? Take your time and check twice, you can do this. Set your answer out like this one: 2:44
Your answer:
2:29
